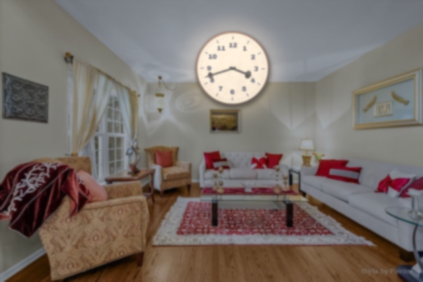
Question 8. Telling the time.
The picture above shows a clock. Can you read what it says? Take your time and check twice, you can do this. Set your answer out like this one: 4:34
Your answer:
3:42
